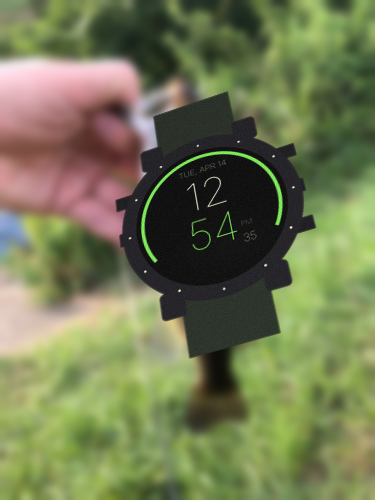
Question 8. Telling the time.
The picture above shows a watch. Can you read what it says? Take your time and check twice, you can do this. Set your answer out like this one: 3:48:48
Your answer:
12:54:35
